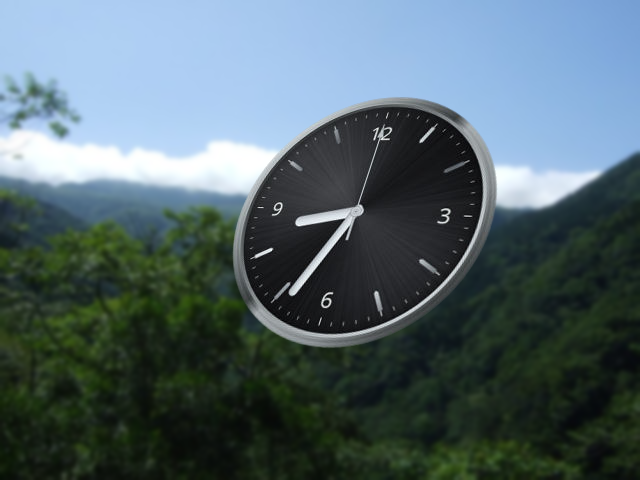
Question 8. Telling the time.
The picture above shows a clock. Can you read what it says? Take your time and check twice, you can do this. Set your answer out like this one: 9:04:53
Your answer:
8:34:00
